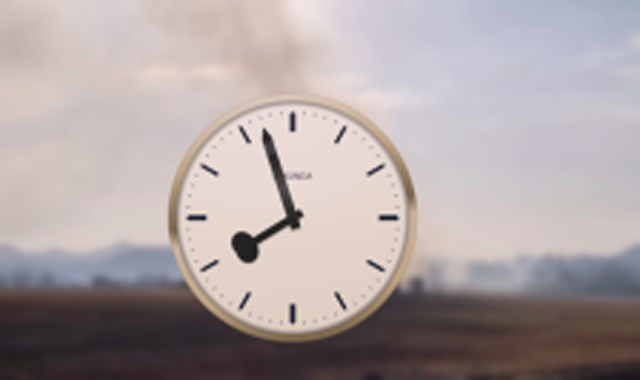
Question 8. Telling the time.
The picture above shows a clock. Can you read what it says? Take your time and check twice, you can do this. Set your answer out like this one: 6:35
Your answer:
7:57
